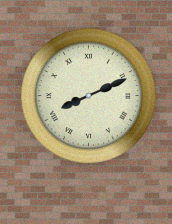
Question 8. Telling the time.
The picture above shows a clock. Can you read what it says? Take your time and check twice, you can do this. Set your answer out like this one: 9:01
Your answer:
8:11
